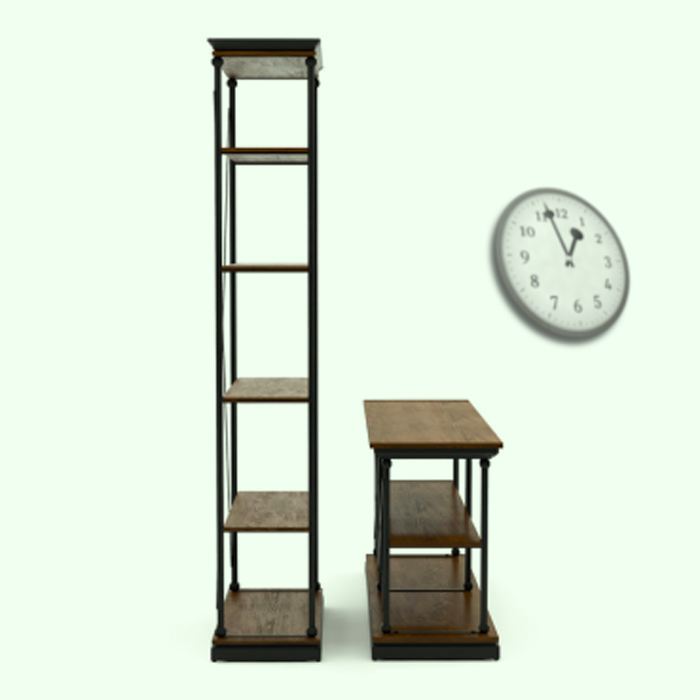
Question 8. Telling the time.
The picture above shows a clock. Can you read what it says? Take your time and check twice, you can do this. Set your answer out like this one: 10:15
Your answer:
12:57
